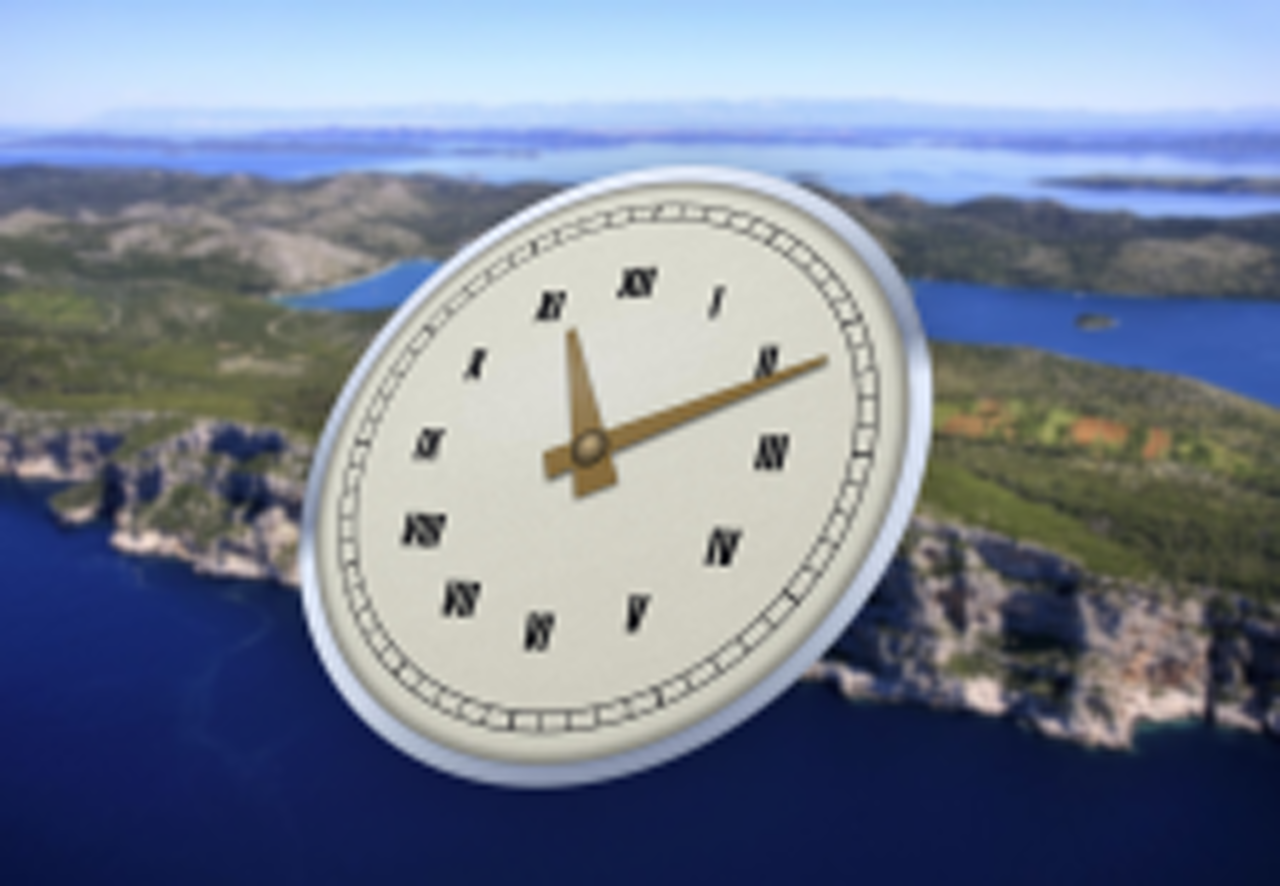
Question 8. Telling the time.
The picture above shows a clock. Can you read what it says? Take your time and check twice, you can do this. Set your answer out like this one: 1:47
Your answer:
11:11
